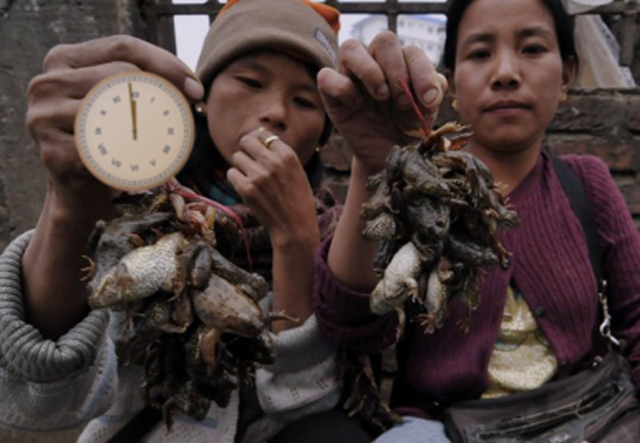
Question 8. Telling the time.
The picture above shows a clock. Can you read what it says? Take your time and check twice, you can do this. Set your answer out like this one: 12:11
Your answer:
11:59
